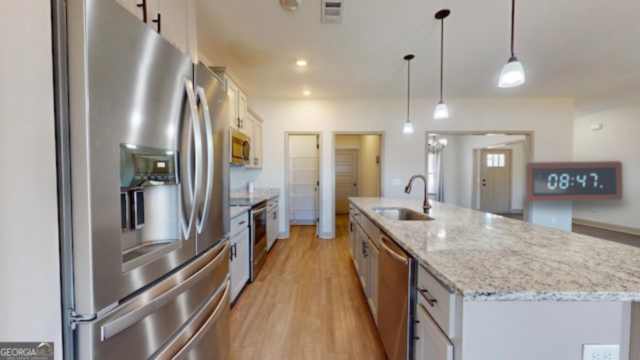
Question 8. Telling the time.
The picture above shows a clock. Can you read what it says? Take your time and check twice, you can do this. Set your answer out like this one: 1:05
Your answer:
8:47
